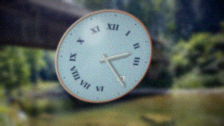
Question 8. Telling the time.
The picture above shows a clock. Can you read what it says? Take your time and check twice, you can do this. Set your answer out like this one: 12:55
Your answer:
2:23
